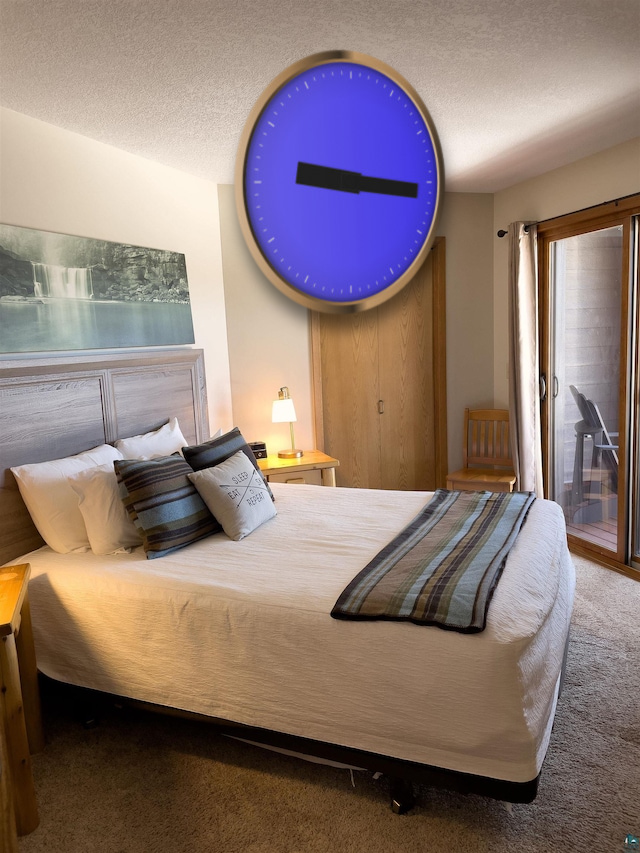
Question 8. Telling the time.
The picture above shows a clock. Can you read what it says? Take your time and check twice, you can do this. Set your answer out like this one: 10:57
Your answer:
9:16
